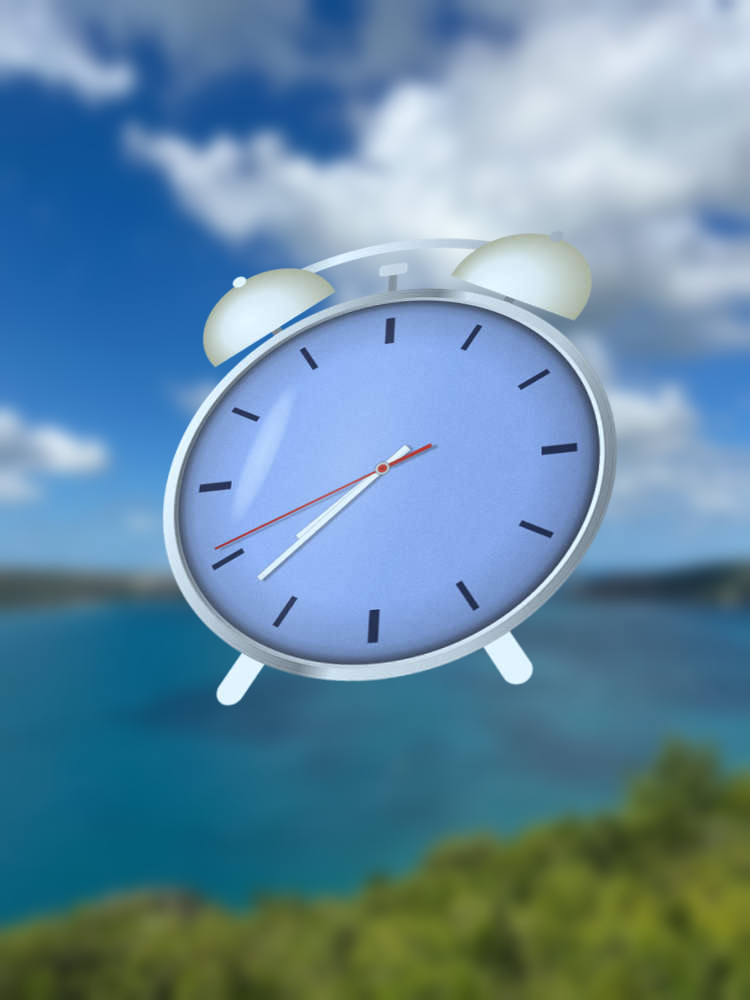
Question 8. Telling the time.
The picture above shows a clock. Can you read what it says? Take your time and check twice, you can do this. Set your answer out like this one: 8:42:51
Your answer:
7:37:41
